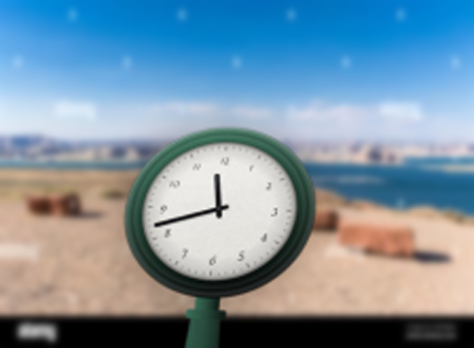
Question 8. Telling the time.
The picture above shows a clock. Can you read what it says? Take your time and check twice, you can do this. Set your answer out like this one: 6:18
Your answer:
11:42
